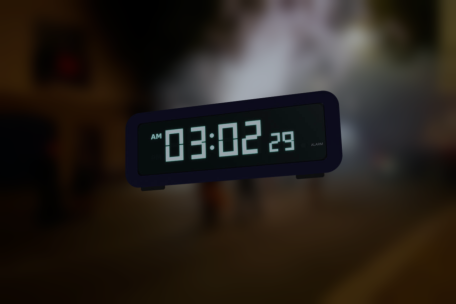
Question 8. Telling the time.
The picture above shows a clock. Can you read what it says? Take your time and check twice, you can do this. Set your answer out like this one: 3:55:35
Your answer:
3:02:29
